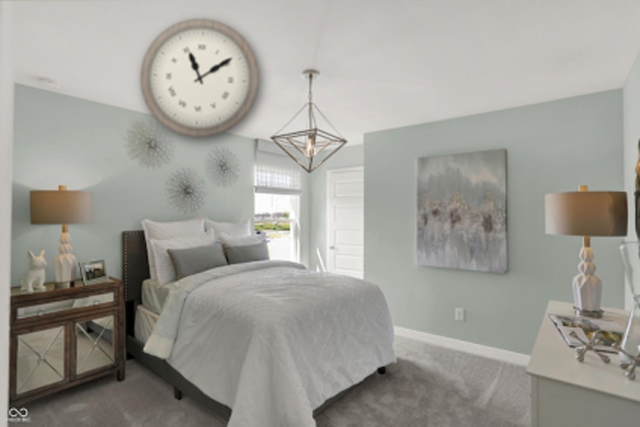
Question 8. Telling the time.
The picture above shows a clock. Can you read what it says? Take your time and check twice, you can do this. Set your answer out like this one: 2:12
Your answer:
11:09
